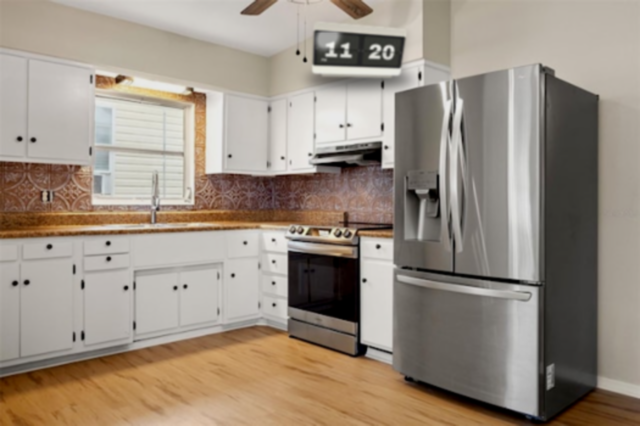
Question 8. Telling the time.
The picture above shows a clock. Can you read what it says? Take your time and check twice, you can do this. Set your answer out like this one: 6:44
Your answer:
11:20
